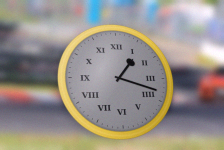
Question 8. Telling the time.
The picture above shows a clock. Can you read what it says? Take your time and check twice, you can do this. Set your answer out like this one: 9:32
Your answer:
1:18
